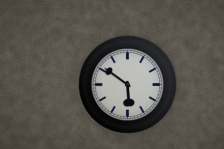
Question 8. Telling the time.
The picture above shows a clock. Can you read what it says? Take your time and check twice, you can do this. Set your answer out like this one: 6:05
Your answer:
5:51
